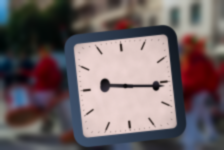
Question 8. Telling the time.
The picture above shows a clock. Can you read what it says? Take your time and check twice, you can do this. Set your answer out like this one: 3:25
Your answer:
9:16
